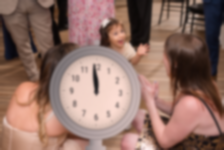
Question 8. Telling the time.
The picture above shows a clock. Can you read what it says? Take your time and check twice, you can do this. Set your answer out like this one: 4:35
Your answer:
11:59
